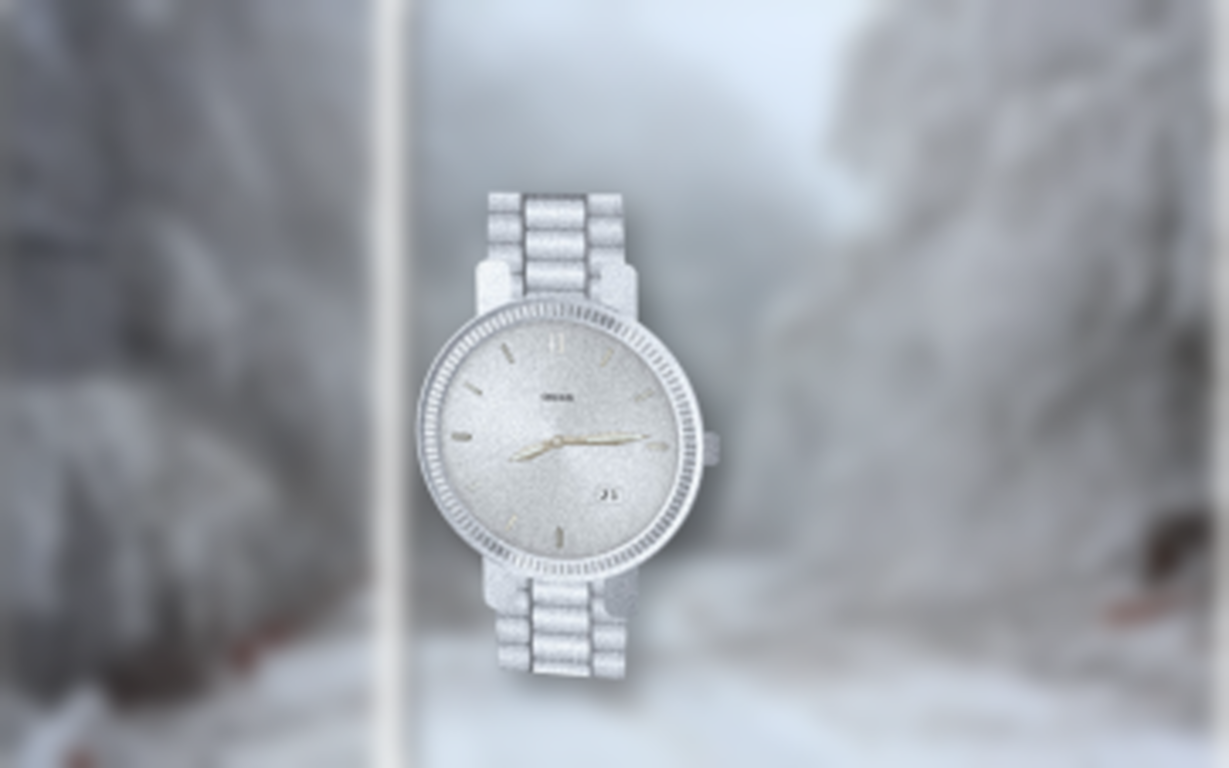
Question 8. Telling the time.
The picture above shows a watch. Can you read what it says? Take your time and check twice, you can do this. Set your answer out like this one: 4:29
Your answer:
8:14
